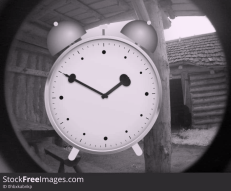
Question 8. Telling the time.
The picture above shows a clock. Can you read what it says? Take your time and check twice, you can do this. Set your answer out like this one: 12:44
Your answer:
1:50
